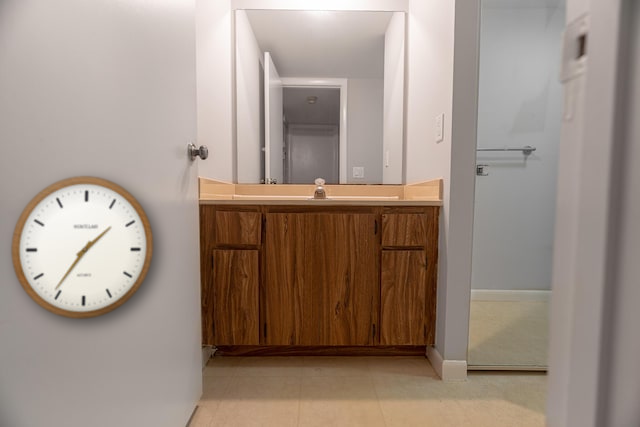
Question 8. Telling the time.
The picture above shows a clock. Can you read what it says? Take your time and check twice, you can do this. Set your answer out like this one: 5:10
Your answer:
1:36
